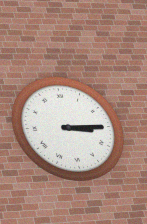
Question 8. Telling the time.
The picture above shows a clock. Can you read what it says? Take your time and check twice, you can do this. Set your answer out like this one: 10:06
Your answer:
3:15
